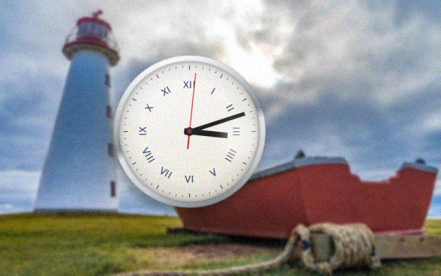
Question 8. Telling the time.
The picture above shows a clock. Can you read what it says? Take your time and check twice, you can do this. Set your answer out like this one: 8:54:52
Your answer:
3:12:01
